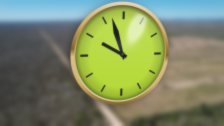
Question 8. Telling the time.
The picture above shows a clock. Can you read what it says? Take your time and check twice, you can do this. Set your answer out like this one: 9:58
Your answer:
9:57
